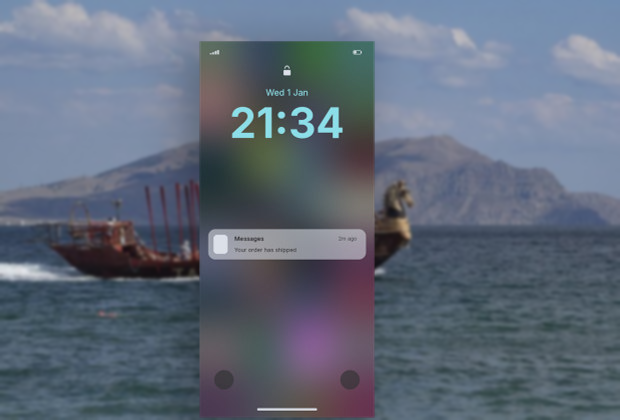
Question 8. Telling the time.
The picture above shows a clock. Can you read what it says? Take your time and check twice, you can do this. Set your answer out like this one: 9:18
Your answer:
21:34
